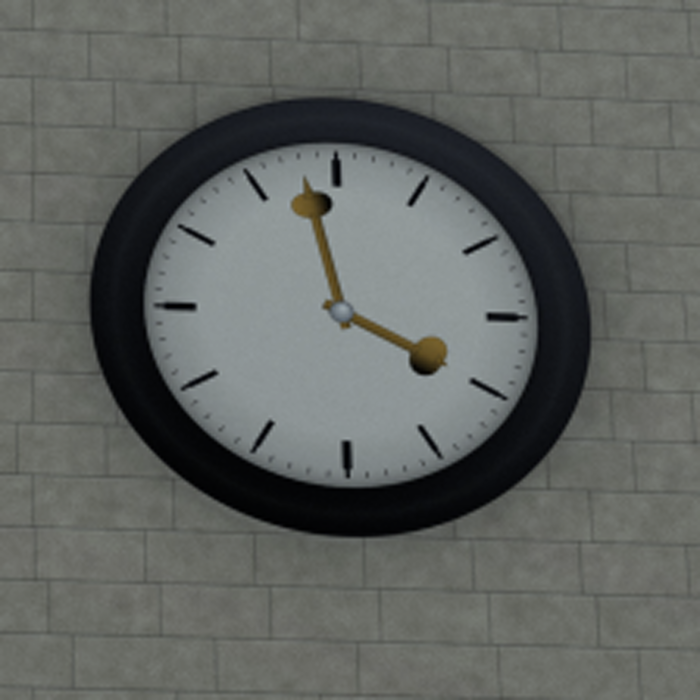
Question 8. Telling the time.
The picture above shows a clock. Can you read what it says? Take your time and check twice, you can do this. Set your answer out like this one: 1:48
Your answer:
3:58
